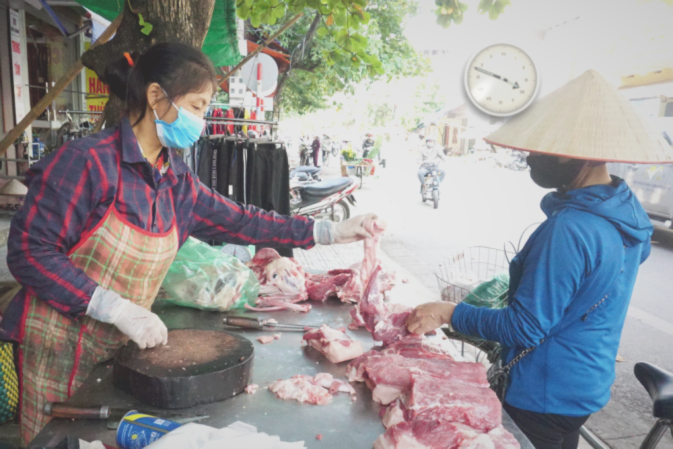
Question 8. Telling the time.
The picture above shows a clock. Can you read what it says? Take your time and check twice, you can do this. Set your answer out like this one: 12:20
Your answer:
3:48
